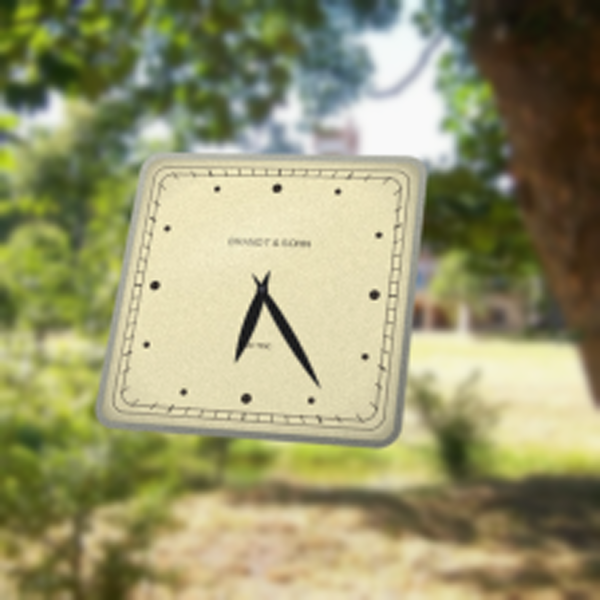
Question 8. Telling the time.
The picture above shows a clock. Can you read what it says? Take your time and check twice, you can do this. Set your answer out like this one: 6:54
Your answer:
6:24
